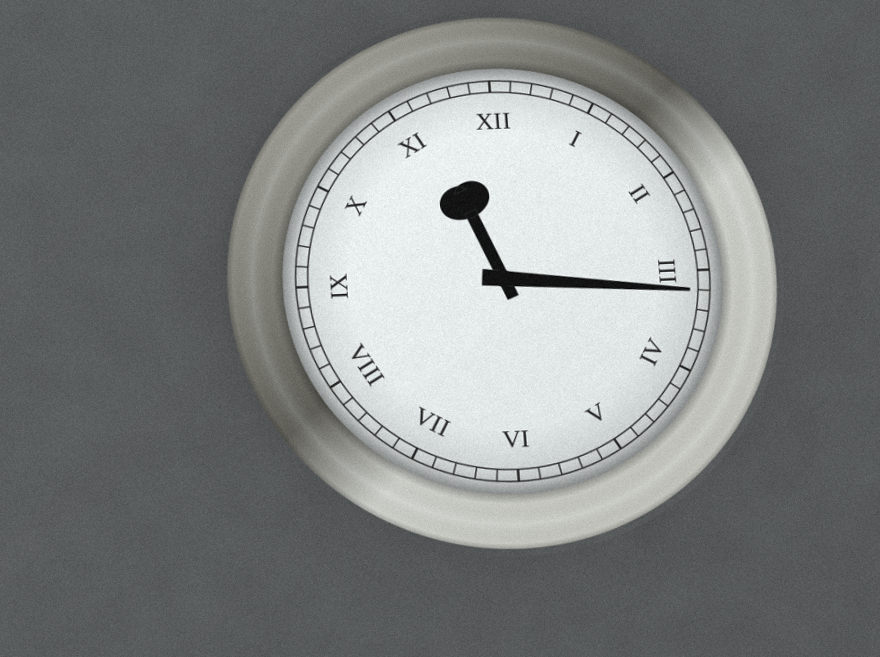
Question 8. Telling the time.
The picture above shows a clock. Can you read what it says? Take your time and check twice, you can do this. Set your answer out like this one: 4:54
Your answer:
11:16
